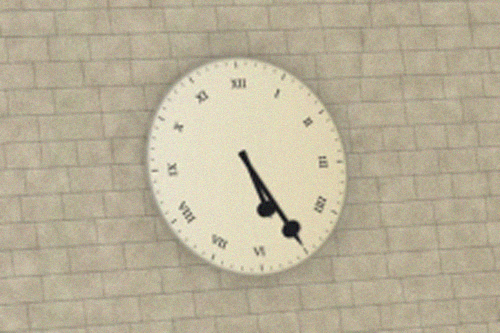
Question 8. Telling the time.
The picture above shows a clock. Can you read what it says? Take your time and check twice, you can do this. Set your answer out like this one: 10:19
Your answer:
5:25
